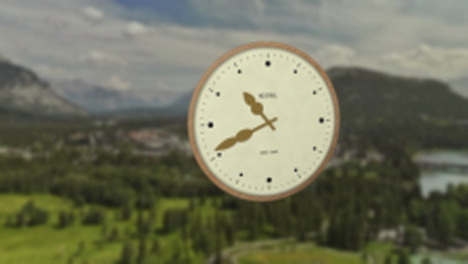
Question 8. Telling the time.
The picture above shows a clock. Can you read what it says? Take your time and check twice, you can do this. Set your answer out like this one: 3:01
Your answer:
10:41
